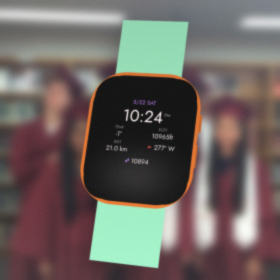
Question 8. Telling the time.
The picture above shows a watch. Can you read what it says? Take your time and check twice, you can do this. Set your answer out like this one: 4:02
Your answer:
10:24
